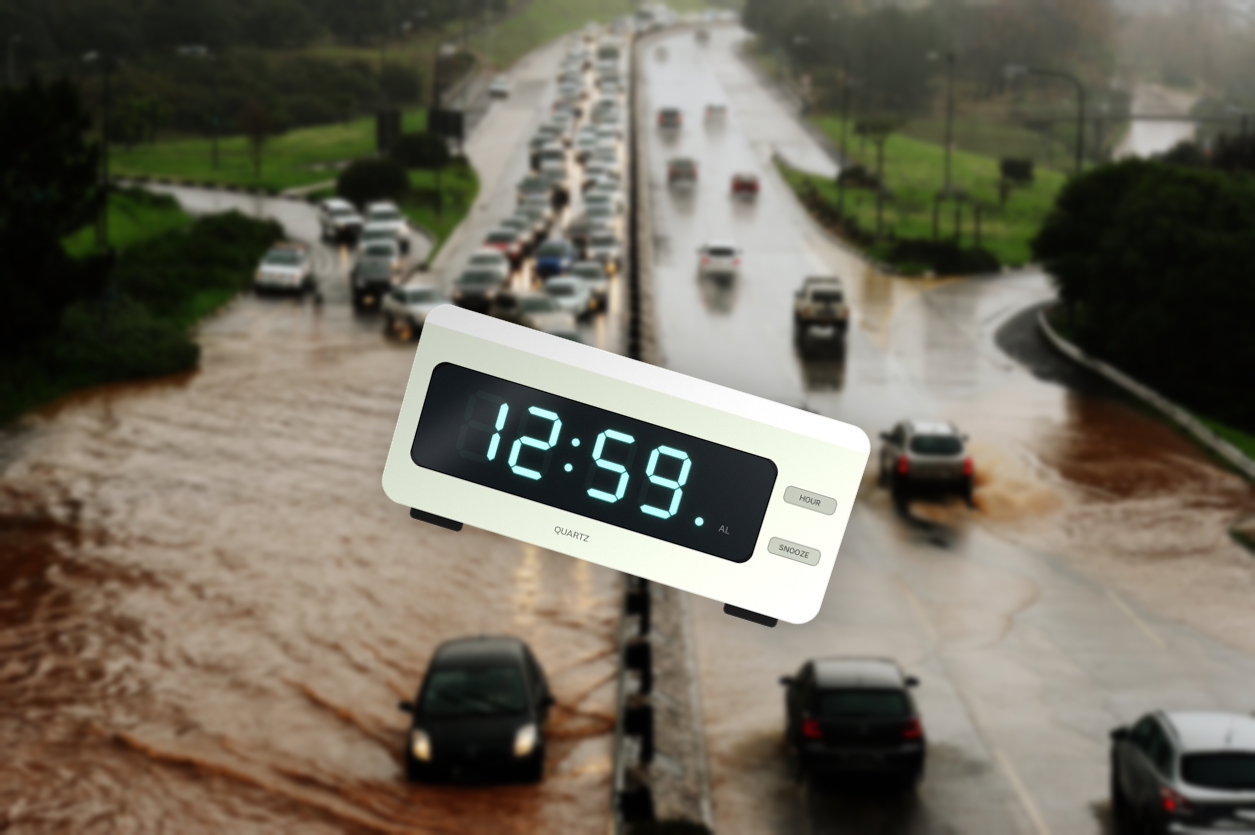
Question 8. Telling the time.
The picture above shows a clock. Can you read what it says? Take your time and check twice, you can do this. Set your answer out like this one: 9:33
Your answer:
12:59
